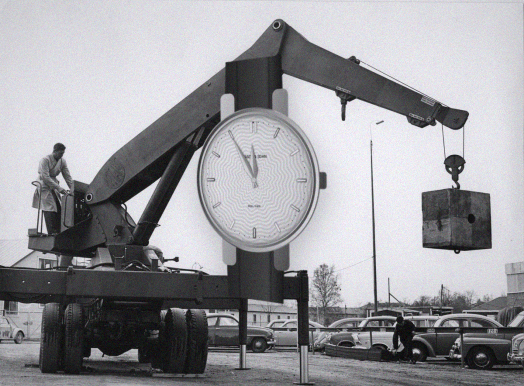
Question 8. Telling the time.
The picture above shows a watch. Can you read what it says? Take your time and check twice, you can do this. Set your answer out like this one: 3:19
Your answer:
11:55
